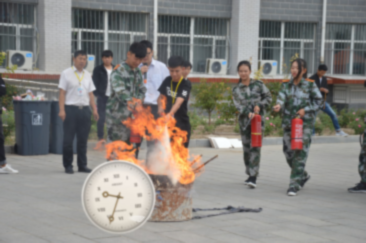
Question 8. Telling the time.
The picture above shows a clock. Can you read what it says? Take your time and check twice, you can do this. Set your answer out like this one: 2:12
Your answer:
9:34
